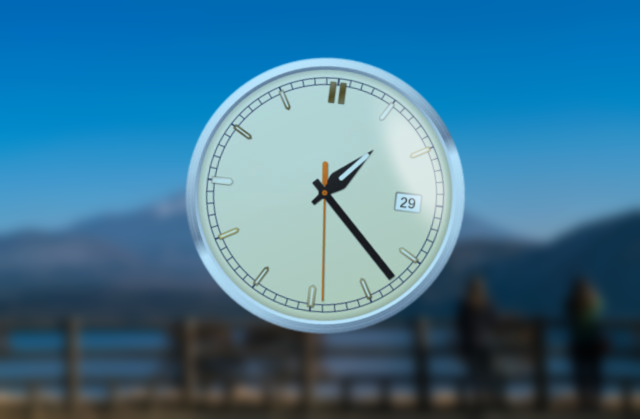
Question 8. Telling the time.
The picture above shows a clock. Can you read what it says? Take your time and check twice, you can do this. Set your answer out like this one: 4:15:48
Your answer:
1:22:29
